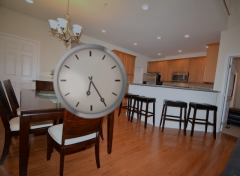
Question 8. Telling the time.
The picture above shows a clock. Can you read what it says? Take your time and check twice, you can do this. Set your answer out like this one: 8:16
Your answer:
6:25
